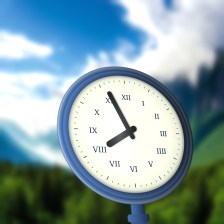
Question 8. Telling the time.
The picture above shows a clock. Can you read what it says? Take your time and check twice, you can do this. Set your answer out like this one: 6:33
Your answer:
7:56
